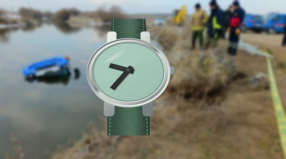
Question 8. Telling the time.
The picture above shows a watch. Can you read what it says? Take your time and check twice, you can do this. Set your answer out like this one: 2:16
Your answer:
9:36
